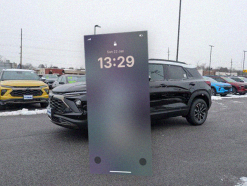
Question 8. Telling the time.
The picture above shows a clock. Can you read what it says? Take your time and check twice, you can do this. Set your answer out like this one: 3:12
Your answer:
13:29
